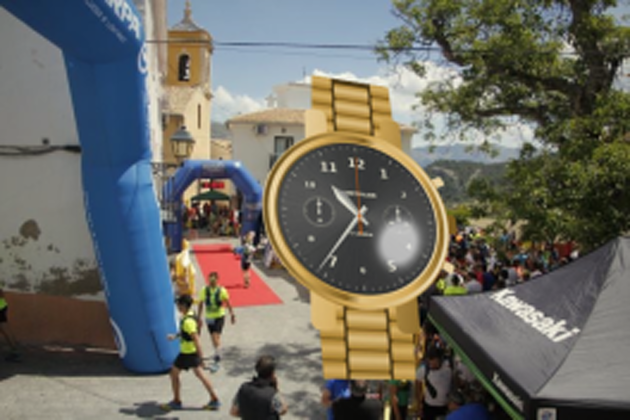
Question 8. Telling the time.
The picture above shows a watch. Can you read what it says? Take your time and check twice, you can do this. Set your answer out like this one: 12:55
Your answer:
10:36
